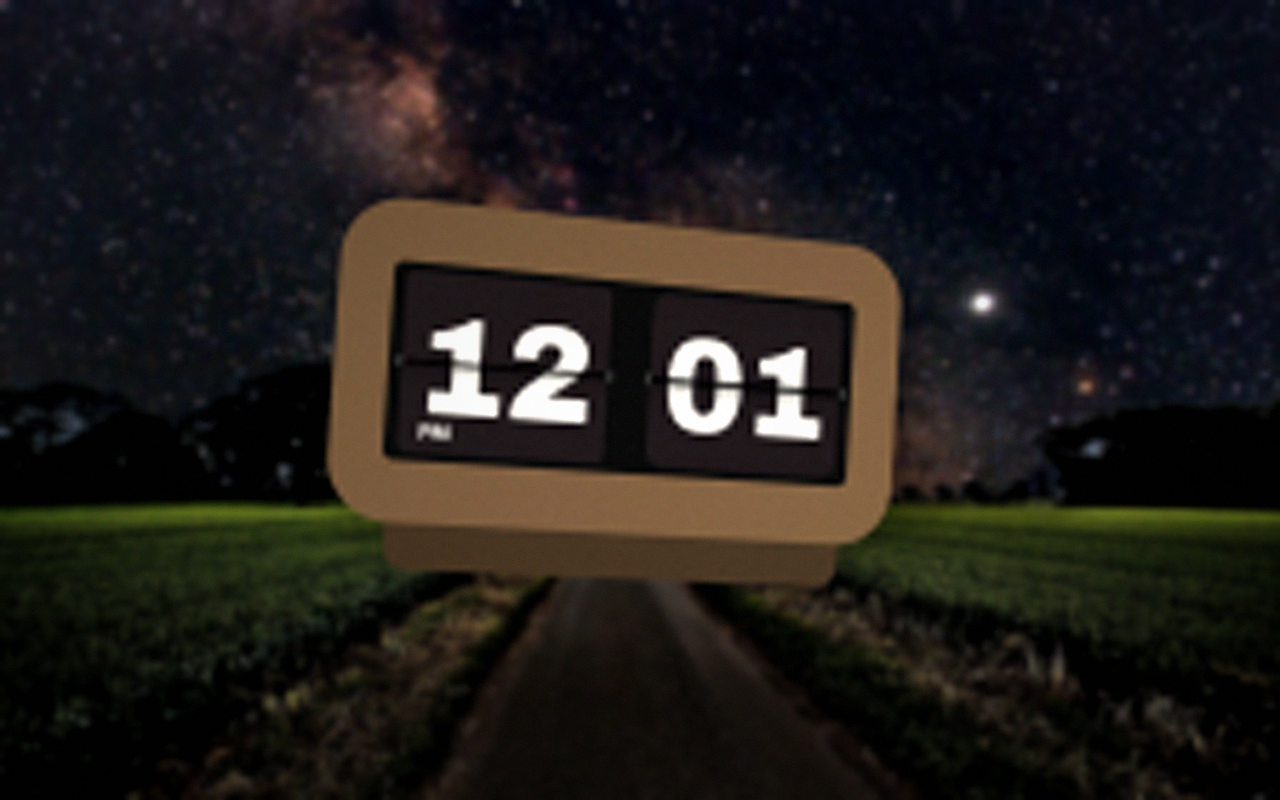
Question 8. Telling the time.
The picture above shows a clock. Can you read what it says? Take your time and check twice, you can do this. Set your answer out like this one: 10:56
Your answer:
12:01
